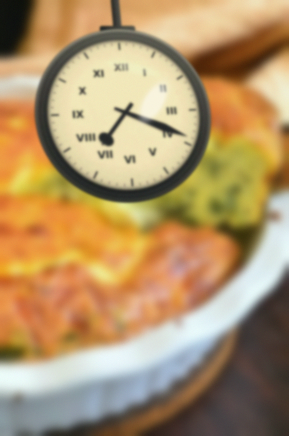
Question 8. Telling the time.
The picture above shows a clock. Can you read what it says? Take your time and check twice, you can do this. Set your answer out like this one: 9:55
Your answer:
7:19
